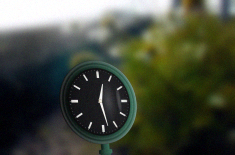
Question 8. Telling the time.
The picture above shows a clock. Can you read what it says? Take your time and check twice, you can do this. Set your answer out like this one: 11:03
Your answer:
12:28
